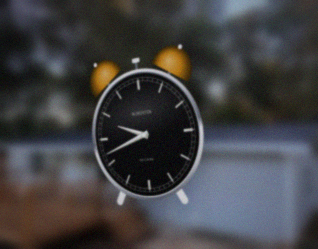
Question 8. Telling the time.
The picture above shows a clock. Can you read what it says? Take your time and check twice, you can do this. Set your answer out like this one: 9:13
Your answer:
9:42
